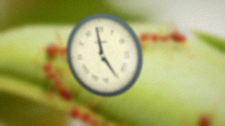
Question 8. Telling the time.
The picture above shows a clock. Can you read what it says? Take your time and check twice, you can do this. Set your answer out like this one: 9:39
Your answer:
4:59
